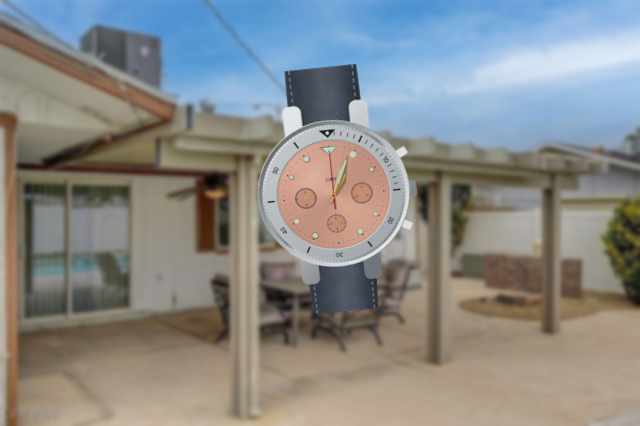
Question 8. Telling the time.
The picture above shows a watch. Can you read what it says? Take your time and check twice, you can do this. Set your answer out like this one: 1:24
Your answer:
1:04
